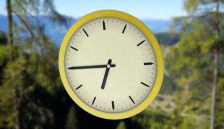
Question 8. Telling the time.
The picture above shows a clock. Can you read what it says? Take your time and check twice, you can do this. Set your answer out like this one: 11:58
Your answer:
6:45
